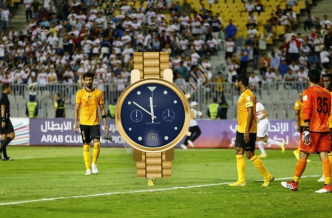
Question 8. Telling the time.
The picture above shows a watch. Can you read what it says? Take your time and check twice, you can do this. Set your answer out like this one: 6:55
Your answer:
11:51
